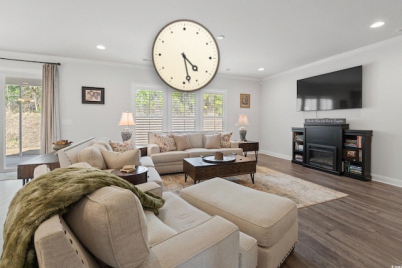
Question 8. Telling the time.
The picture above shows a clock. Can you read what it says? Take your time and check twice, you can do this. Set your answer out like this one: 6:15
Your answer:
4:28
